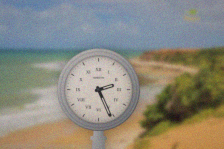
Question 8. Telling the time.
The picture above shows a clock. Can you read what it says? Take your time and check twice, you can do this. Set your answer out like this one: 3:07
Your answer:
2:26
